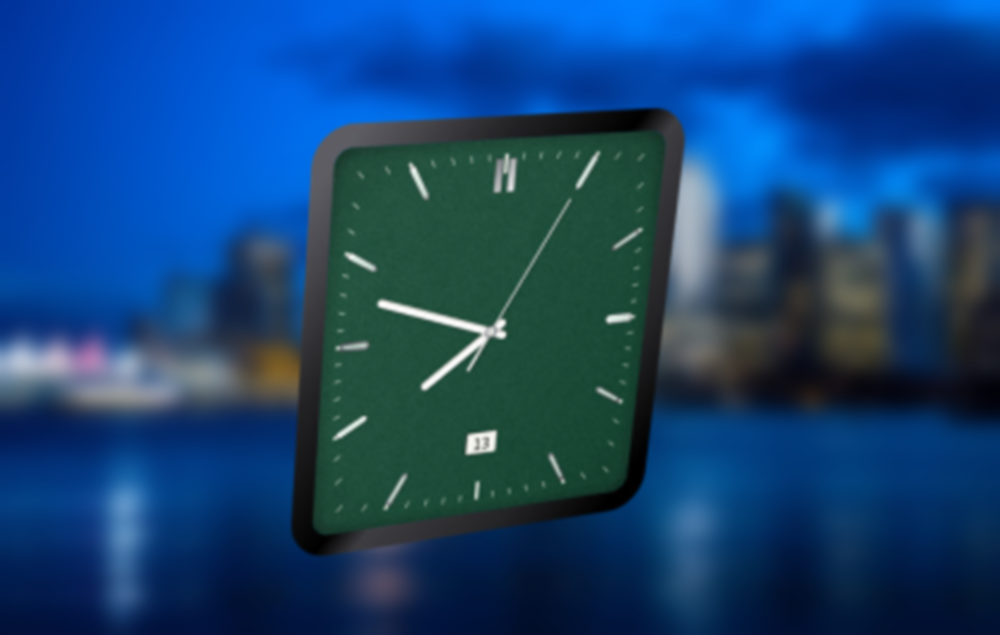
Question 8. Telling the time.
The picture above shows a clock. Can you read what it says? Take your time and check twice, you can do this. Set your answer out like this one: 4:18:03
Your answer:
7:48:05
